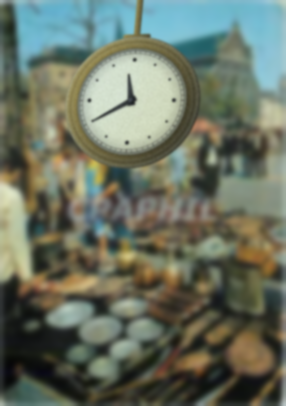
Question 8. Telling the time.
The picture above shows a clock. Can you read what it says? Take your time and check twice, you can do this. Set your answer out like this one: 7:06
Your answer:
11:40
